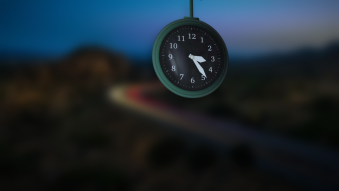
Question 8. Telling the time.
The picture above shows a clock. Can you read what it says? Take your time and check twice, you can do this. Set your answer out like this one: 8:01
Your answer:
3:24
